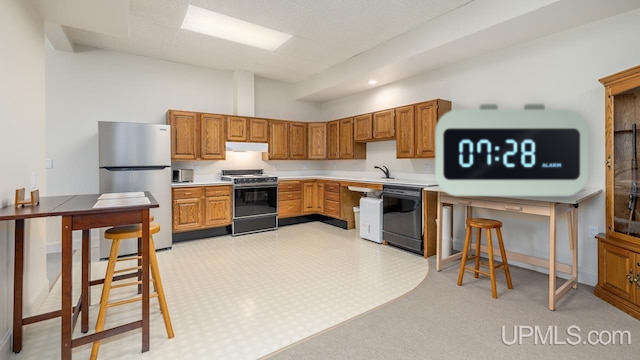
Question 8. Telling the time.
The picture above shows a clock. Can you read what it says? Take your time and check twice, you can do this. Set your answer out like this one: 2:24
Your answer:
7:28
